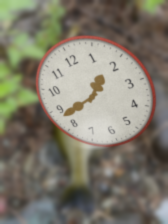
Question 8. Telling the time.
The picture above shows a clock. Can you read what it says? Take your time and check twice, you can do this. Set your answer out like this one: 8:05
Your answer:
1:43
